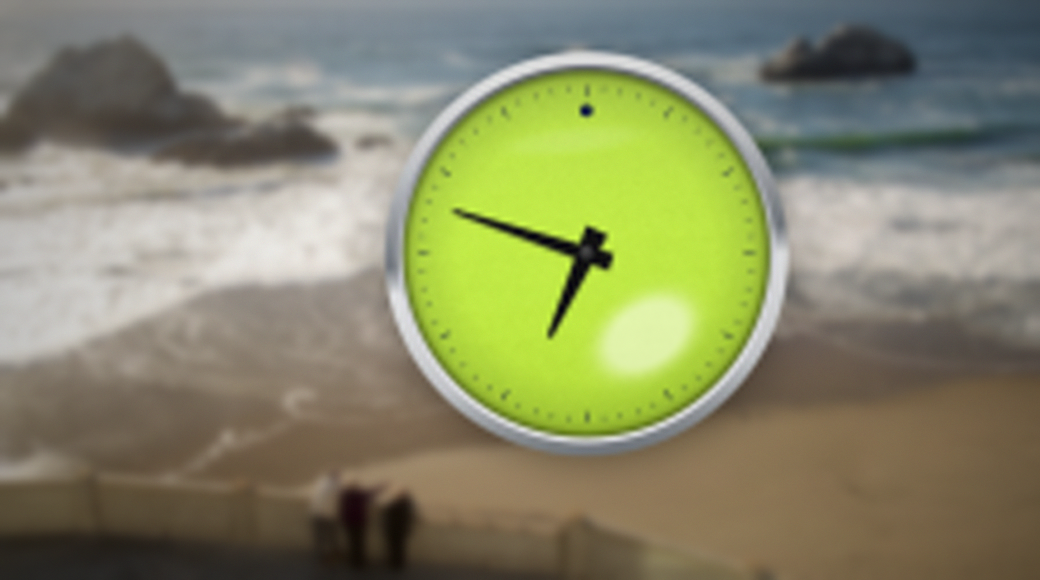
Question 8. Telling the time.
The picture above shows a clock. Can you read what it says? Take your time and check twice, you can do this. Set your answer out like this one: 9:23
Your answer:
6:48
